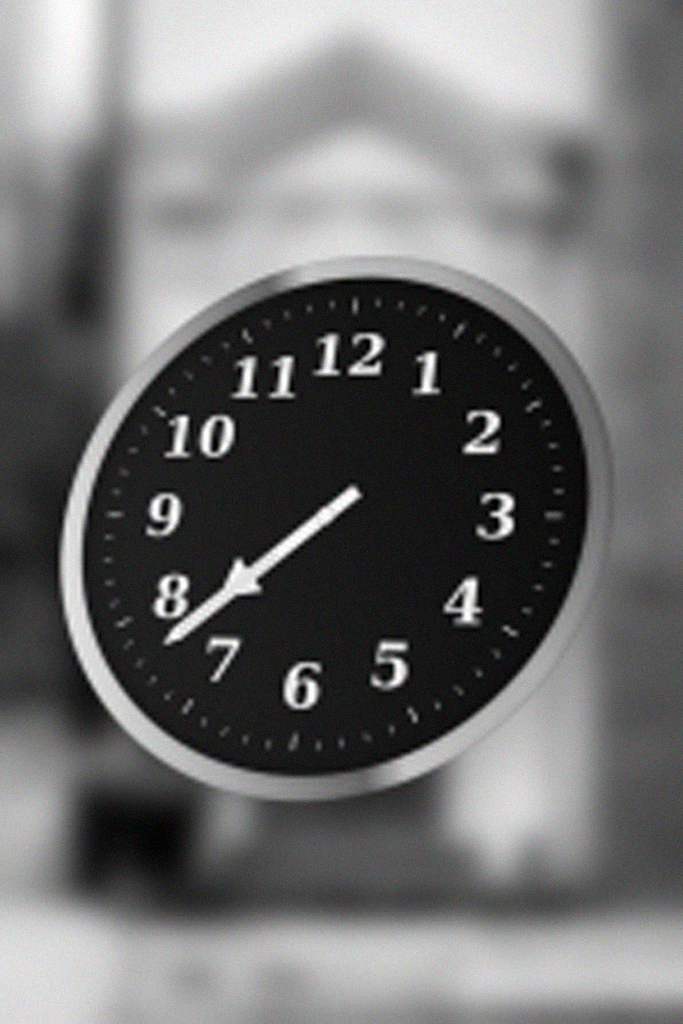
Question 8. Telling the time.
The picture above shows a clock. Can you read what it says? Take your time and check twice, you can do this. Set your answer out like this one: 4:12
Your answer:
7:38
